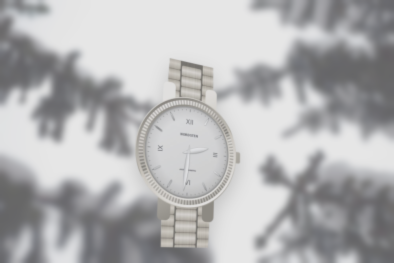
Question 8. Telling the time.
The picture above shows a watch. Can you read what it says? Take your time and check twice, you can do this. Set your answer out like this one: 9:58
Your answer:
2:31
